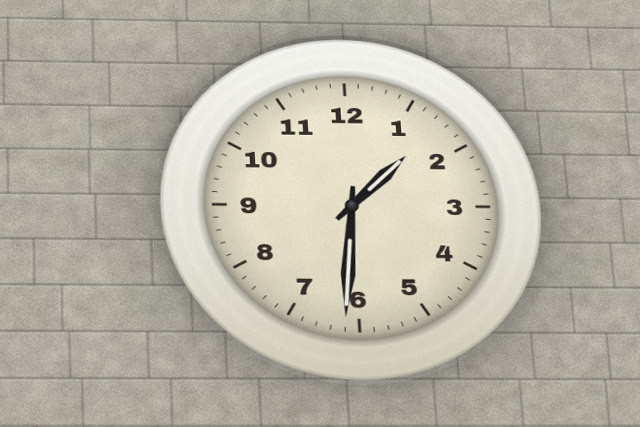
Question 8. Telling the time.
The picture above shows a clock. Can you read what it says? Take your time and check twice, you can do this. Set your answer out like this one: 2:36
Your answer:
1:31
